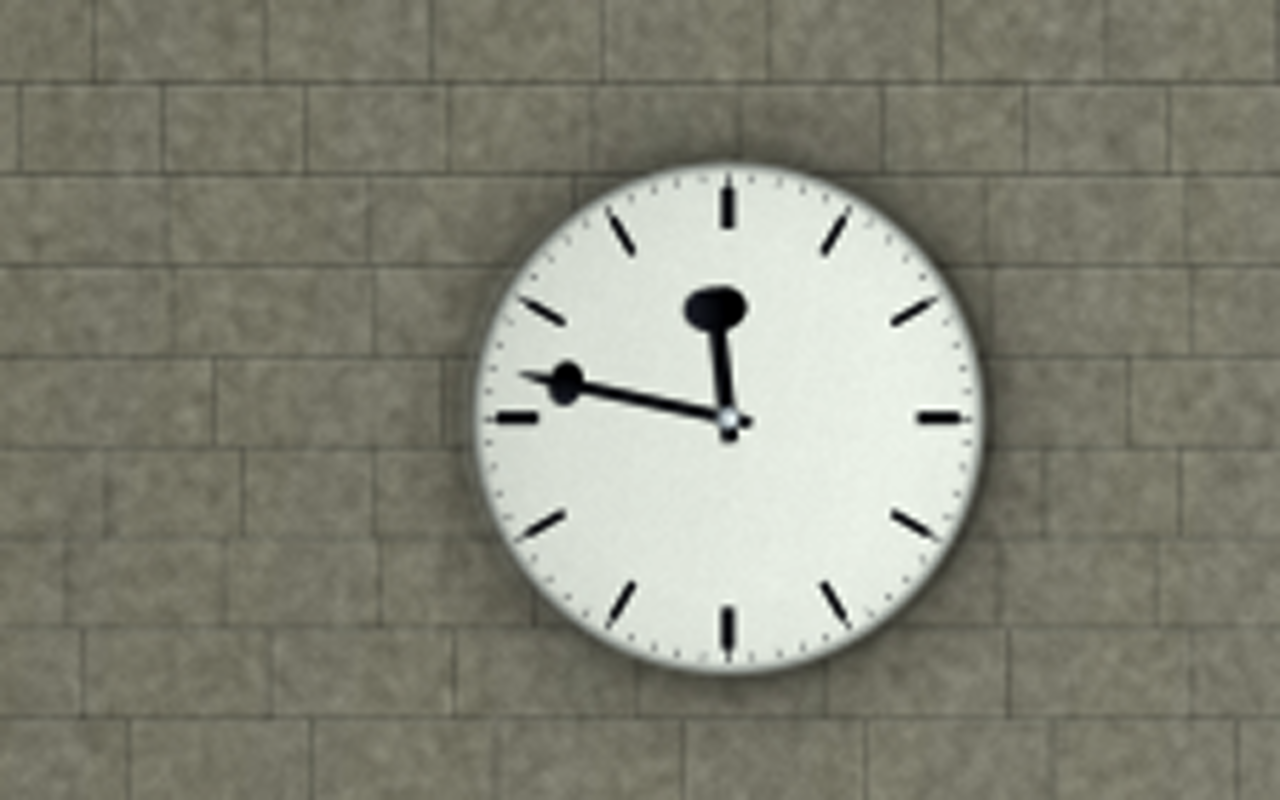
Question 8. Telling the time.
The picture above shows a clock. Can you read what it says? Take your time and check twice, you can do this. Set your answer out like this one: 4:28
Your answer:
11:47
